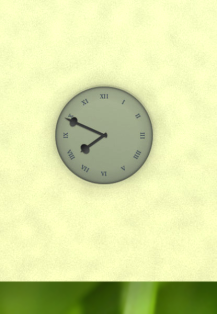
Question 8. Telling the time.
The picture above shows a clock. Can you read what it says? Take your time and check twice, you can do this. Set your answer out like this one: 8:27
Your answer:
7:49
